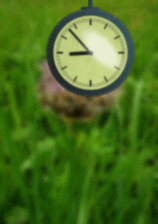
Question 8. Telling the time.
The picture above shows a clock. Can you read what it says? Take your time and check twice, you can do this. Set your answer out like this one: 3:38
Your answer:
8:53
